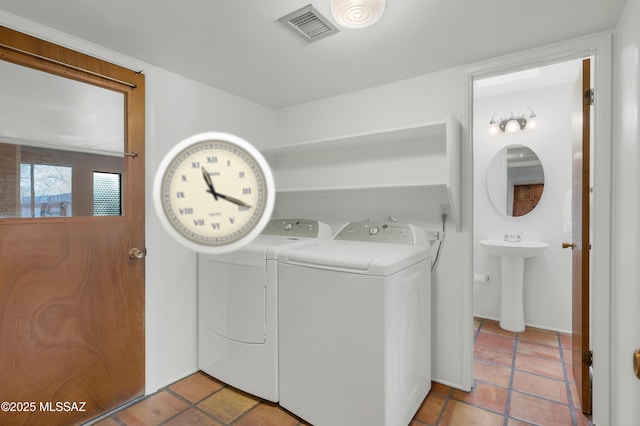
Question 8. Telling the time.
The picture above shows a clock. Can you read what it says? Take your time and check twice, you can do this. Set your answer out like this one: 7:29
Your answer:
11:19
